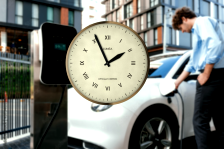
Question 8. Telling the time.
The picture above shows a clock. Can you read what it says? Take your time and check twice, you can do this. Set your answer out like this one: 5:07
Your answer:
1:56
